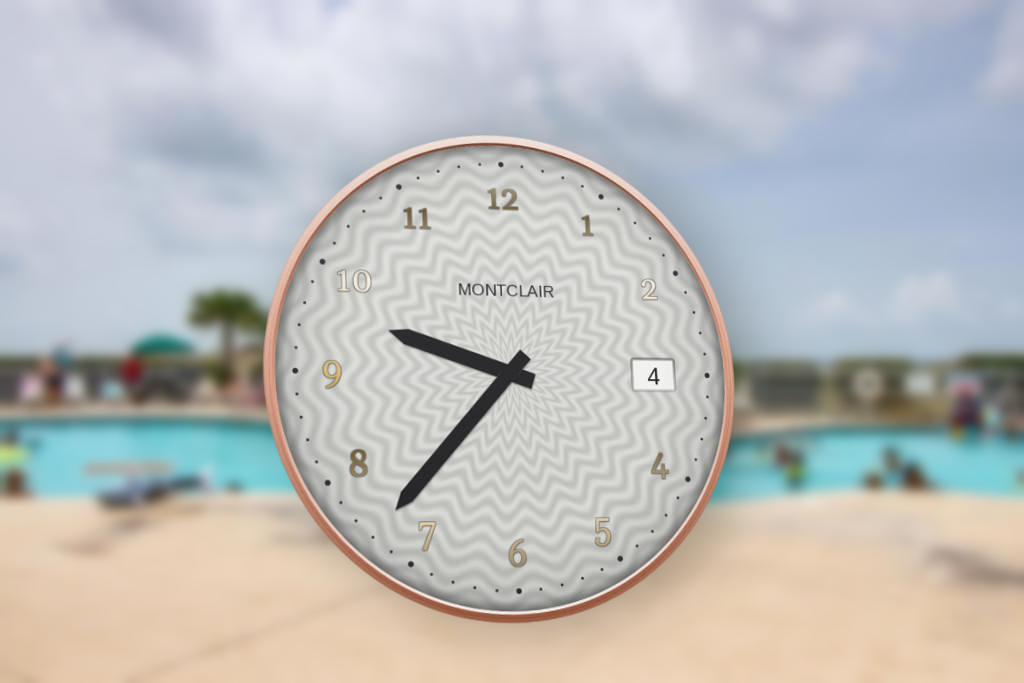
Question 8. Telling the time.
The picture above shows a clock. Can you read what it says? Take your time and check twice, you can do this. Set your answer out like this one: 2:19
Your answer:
9:37
